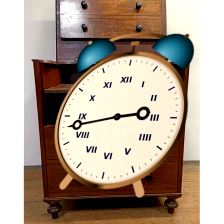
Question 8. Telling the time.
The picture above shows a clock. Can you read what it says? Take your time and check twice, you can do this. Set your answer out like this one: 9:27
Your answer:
2:43
